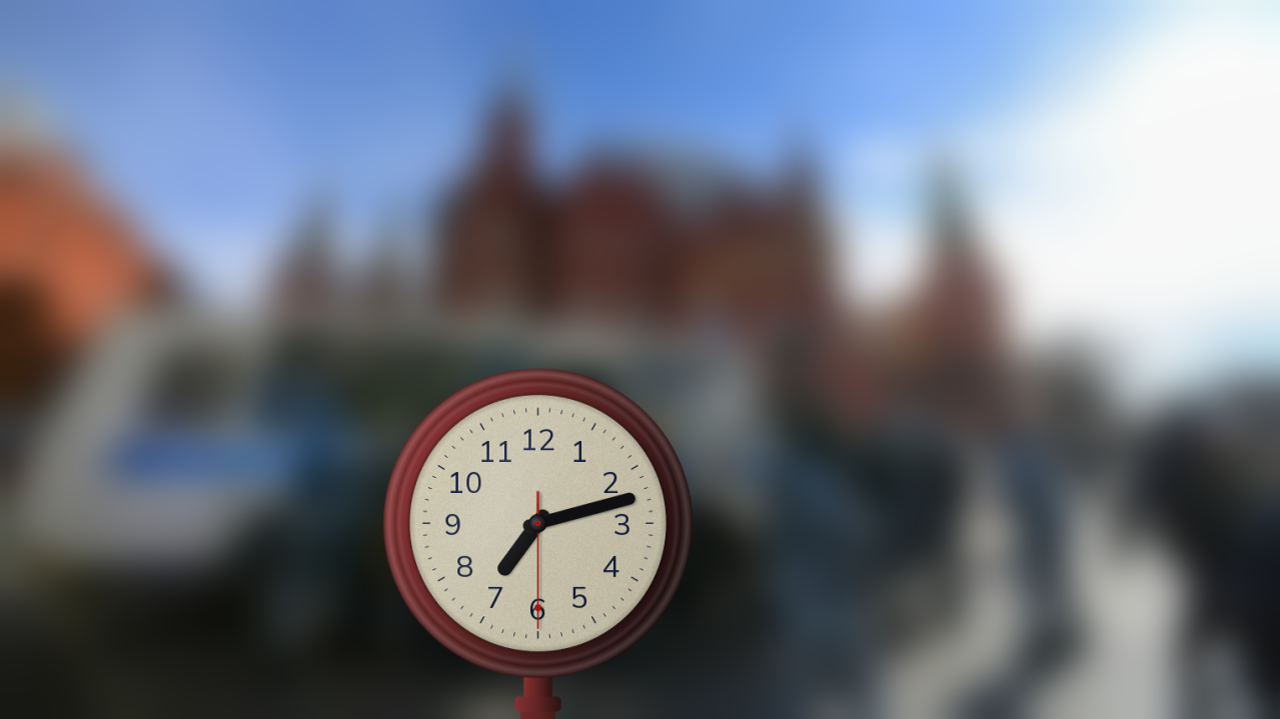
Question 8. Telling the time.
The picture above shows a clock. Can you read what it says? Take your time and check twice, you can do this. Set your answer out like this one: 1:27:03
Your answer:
7:12:30
